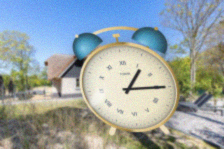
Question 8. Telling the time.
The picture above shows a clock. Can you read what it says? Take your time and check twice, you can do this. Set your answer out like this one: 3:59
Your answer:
1:15
